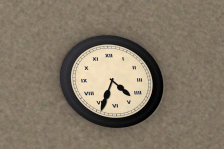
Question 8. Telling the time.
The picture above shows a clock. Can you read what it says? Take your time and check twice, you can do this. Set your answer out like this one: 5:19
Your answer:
4:34
